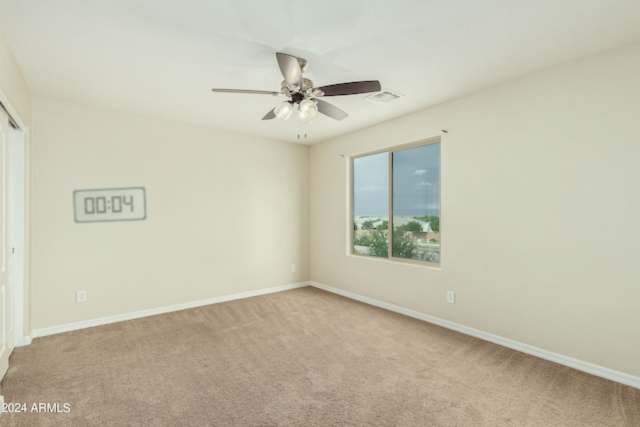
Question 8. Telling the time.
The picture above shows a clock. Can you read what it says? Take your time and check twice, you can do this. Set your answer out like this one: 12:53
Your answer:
0:04
